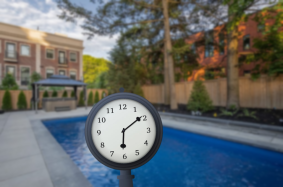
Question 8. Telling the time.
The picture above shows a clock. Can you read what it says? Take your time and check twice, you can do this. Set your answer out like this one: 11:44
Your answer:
6:09
